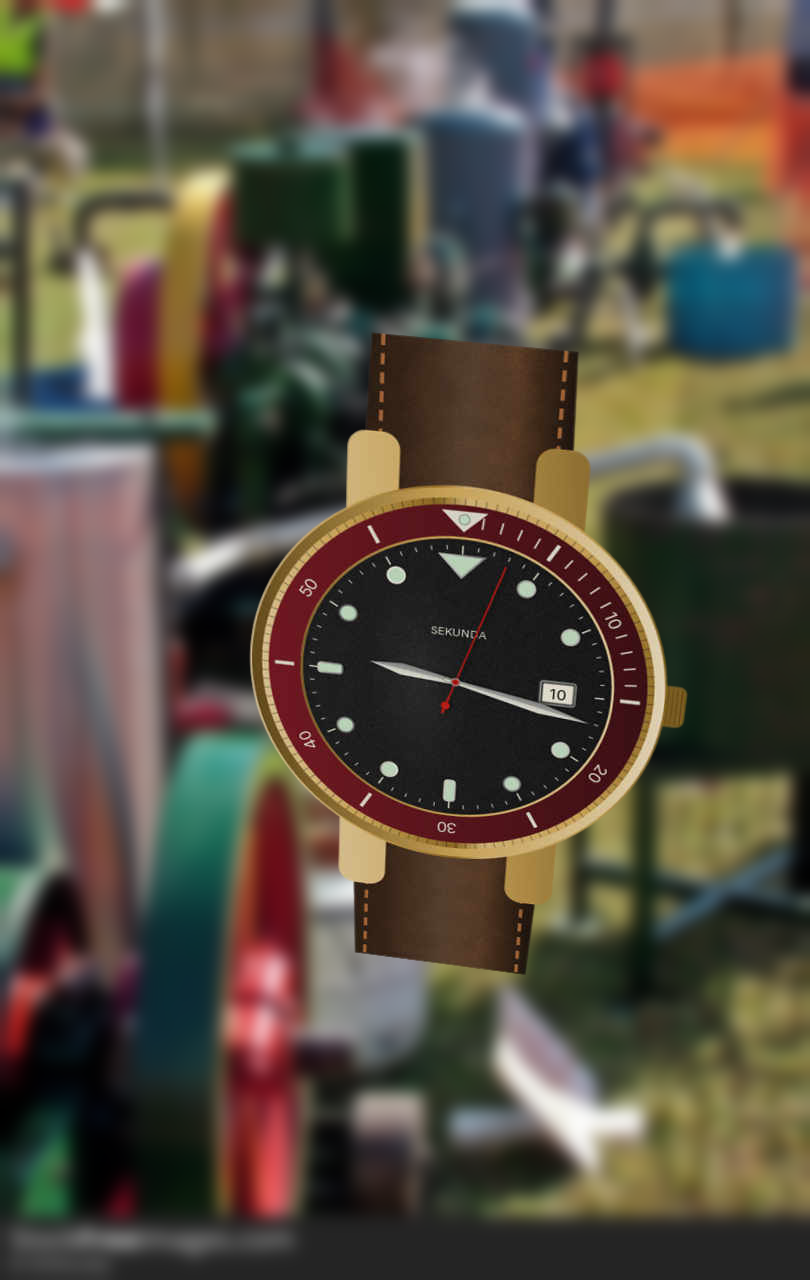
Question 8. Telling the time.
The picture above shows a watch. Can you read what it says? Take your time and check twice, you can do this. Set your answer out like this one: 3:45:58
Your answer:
9:17:03
